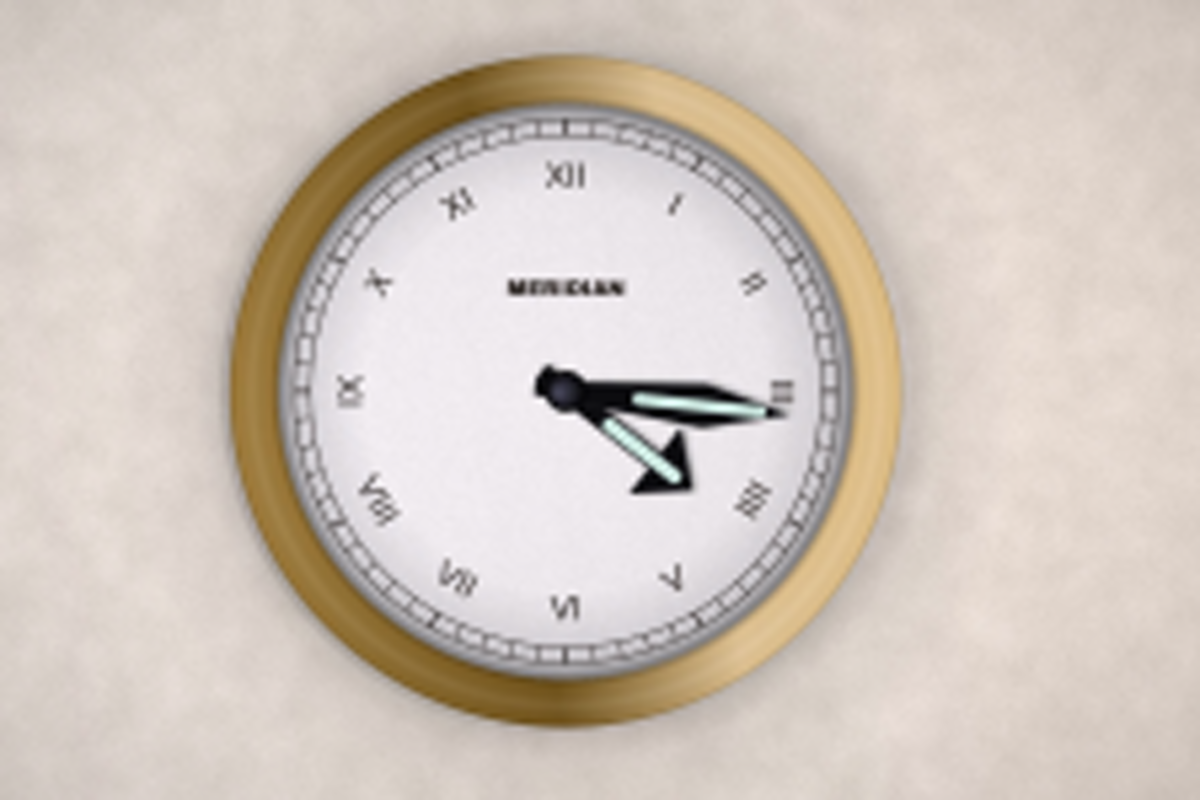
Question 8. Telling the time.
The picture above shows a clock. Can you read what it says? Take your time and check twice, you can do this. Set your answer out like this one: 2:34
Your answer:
4:16
